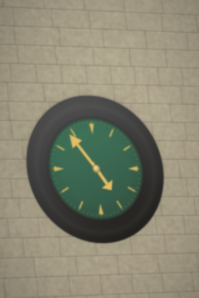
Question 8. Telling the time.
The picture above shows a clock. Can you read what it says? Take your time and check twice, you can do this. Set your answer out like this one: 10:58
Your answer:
4:54
